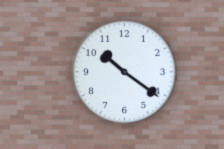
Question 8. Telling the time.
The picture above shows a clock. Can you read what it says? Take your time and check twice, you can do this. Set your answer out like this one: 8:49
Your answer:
10:21
